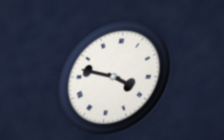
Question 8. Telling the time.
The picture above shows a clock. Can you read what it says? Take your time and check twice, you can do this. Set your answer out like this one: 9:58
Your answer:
3:47
